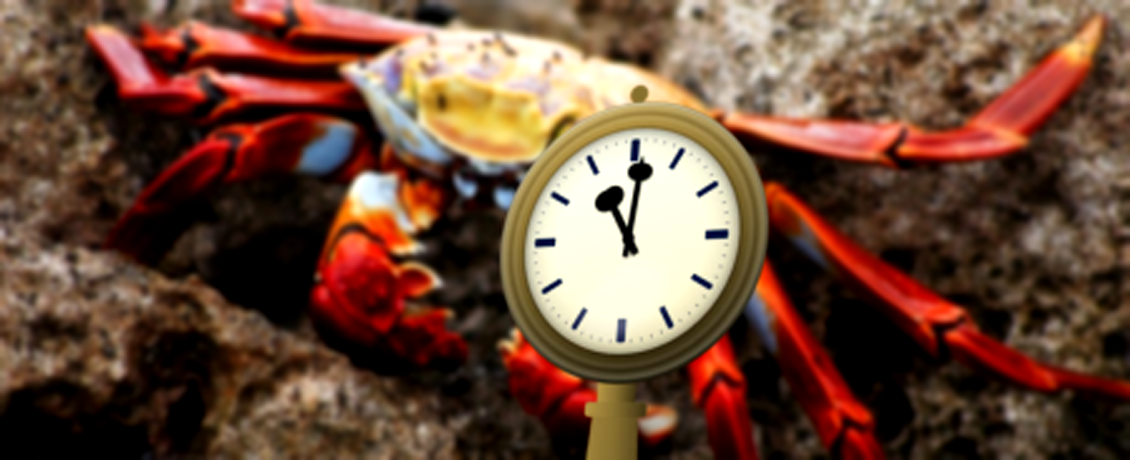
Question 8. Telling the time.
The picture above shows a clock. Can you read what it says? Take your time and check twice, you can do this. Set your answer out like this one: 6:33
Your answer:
11:01
